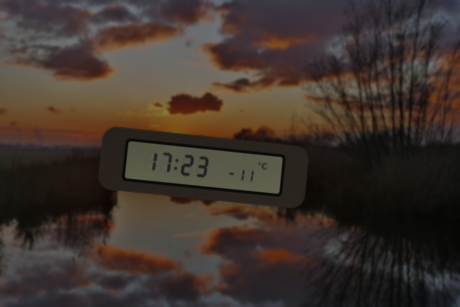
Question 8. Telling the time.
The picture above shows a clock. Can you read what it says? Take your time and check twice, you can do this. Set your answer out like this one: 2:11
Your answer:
17:23
